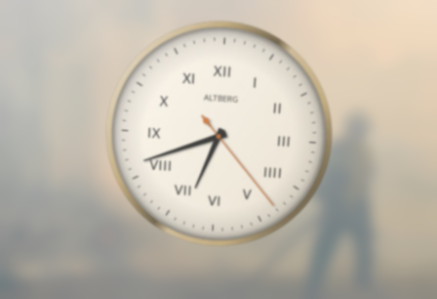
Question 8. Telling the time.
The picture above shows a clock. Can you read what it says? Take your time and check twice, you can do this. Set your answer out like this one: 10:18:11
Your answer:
6:41:23
